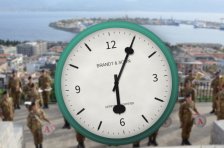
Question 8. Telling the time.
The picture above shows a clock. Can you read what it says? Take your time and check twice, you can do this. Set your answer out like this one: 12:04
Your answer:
6:05
